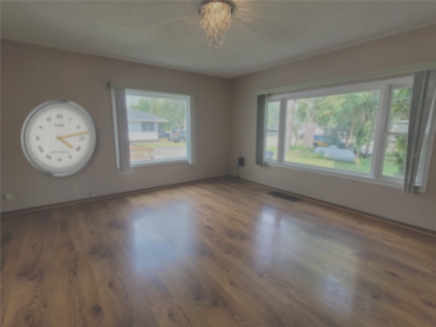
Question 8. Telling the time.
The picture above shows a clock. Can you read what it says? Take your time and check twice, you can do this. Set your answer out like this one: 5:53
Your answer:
4:13
